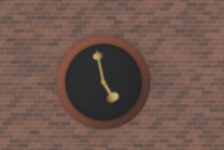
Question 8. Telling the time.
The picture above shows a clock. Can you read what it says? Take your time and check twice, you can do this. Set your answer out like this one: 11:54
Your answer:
4:58
